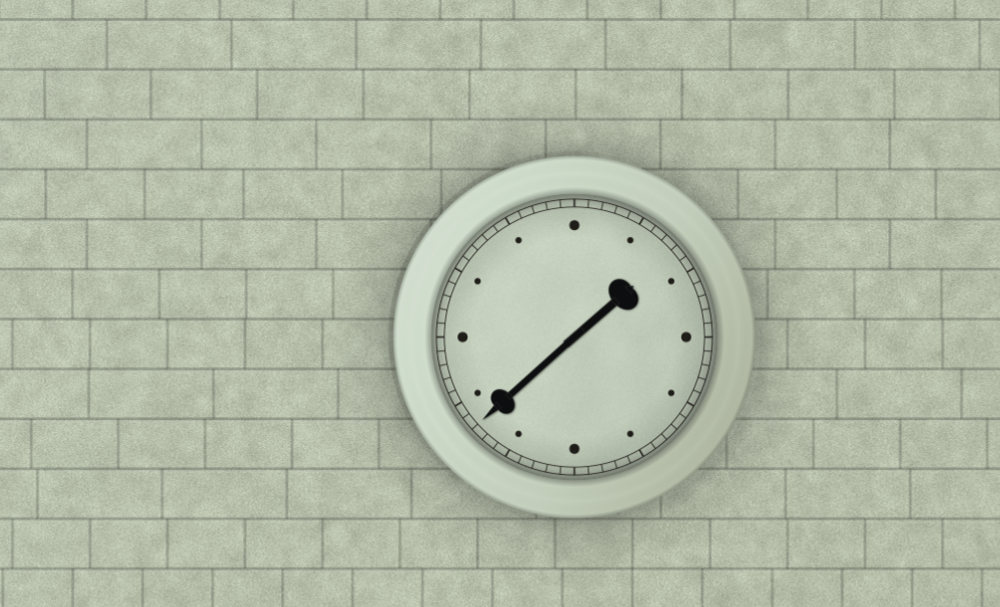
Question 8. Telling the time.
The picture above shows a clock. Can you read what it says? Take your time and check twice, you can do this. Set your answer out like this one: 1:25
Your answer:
1:38
